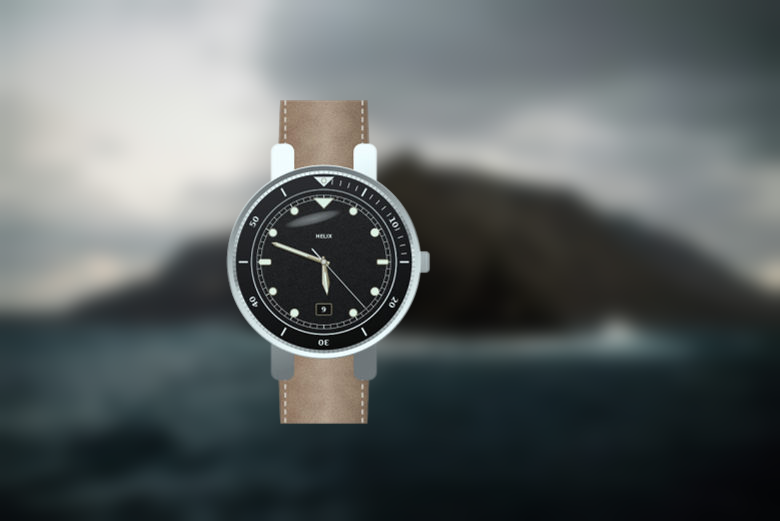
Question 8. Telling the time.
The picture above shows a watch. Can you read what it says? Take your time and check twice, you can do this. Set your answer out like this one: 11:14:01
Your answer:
5:48:23
